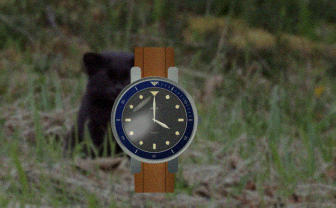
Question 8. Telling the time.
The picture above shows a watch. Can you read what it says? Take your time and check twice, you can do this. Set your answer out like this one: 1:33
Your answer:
4:00
